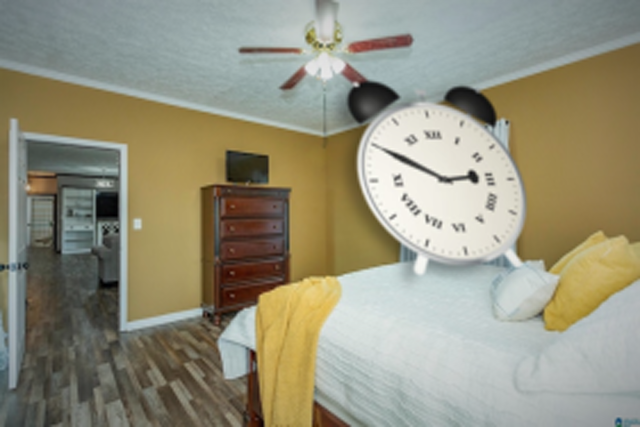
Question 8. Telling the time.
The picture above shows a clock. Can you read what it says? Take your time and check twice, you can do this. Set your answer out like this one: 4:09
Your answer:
2:50
